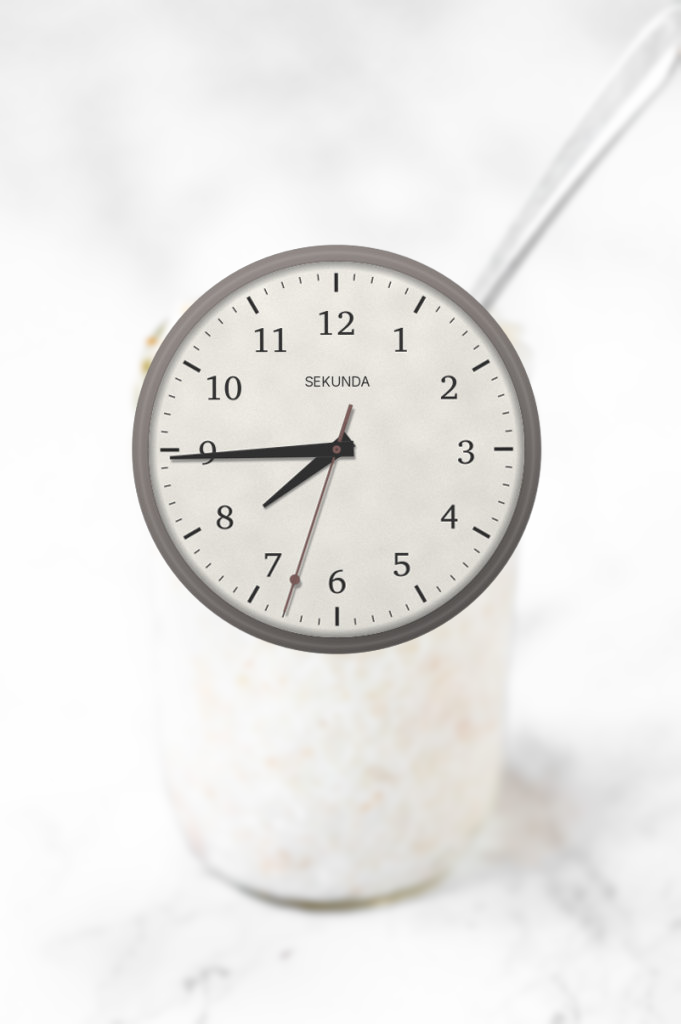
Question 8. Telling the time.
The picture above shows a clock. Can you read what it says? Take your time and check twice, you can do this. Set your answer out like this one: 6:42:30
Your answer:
7:44:33
